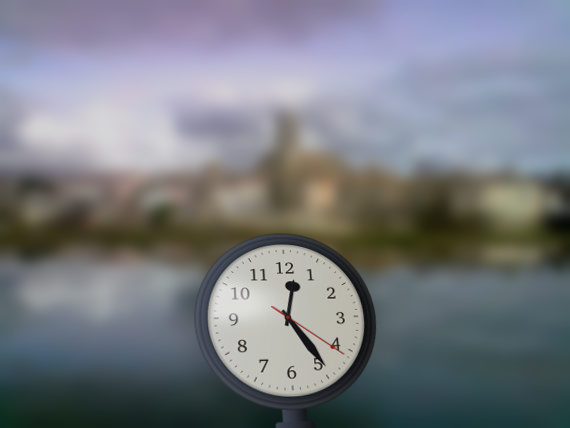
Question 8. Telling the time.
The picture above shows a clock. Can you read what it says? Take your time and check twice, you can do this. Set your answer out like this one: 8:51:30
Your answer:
12:24:21
